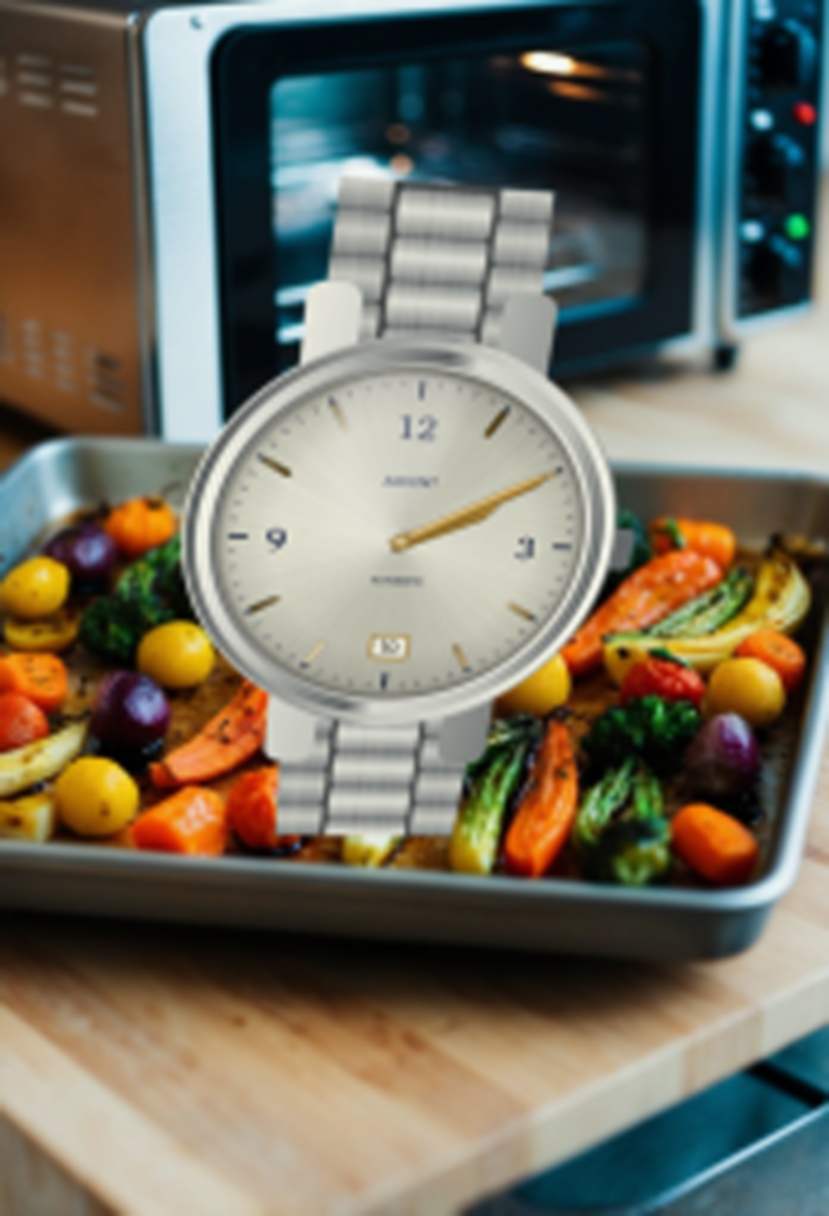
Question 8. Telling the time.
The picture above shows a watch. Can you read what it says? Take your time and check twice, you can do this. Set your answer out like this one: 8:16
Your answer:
2:10
